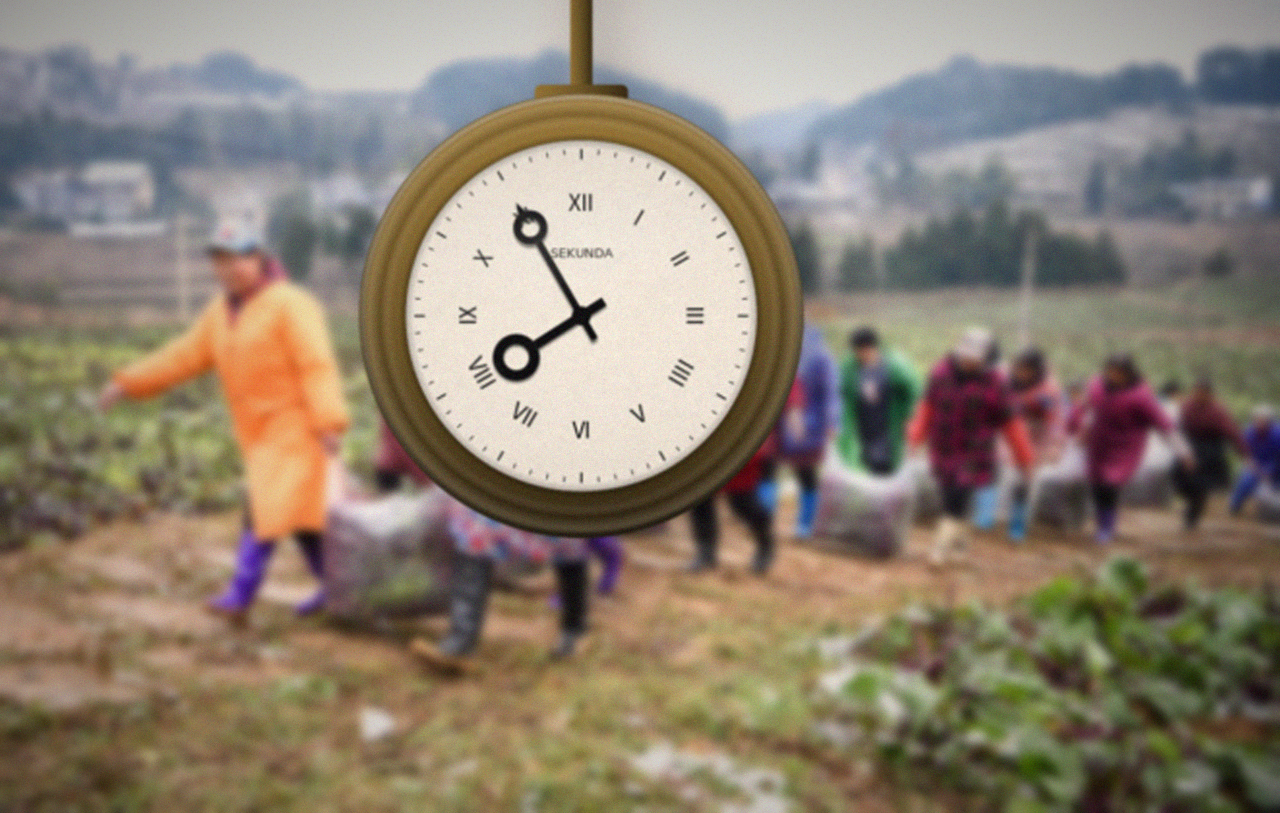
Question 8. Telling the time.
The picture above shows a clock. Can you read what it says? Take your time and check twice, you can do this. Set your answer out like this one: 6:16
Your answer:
7:55
